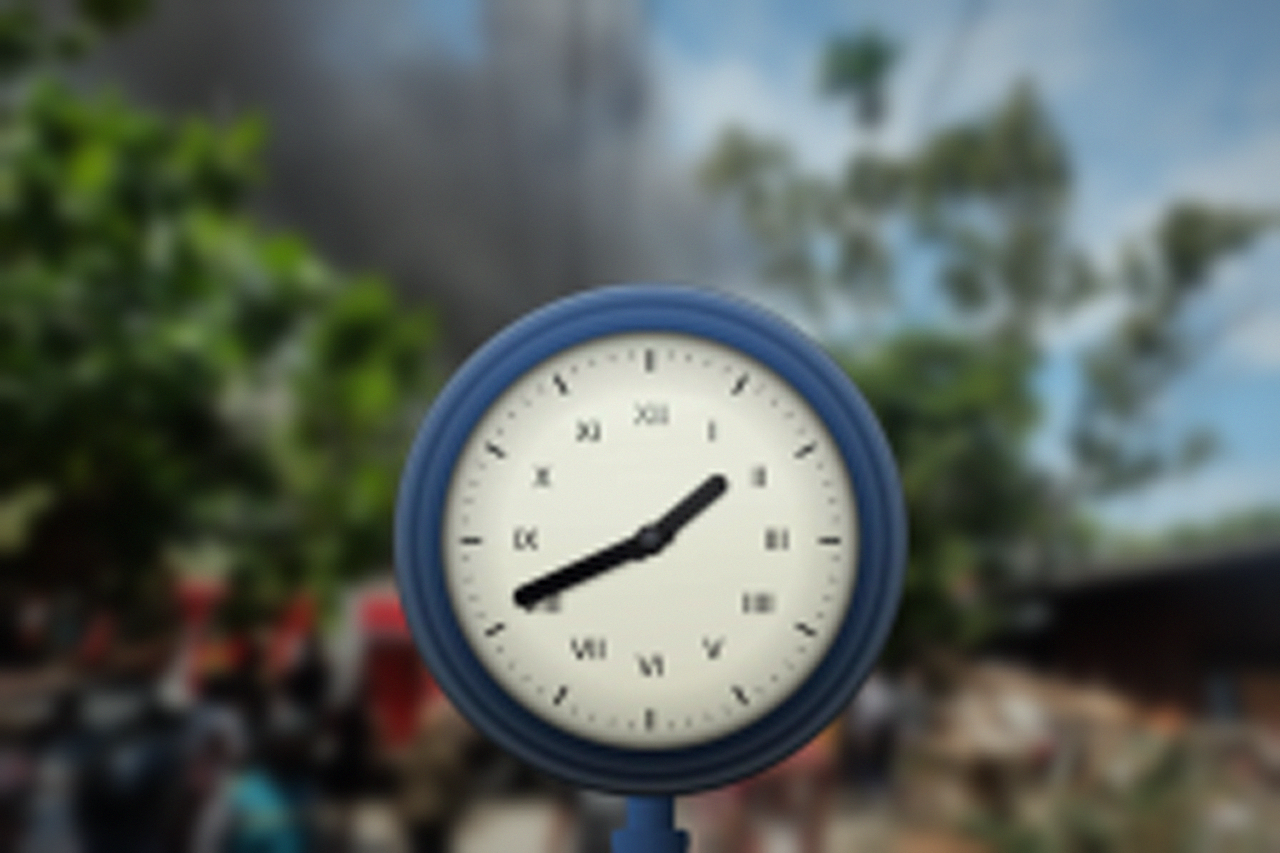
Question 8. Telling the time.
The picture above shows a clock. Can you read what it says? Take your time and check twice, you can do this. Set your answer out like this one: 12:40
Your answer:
1:41
